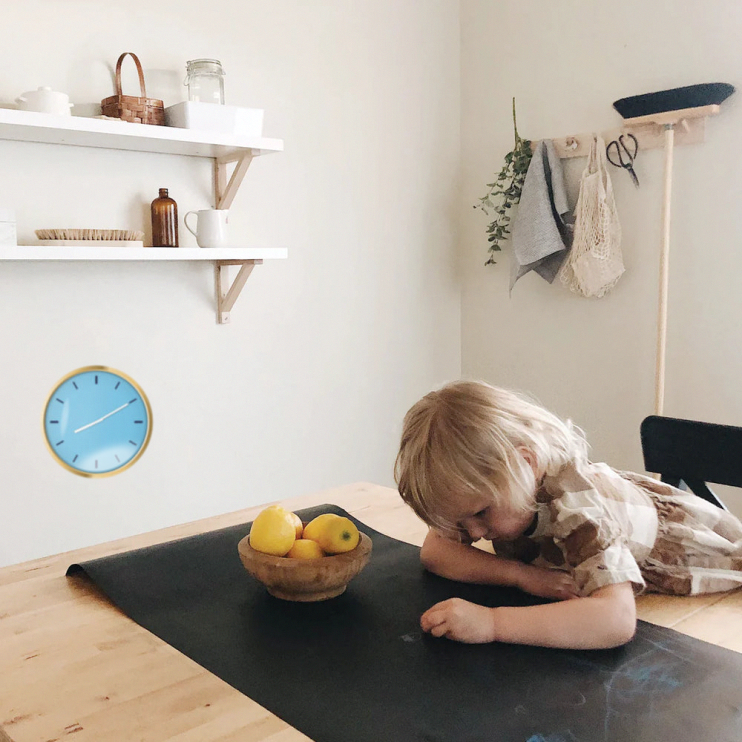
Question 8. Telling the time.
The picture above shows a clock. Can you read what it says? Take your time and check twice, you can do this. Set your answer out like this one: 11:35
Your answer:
8:10
